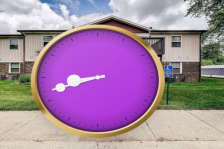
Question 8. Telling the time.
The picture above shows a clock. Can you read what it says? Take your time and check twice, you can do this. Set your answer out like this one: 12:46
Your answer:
8:42
